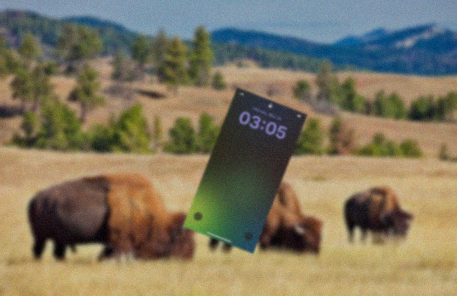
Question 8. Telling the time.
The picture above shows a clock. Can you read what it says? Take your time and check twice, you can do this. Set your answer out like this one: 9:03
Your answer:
3:05
